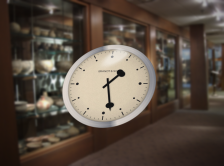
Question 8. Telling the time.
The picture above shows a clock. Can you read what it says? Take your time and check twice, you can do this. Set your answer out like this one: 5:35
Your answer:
1:28
